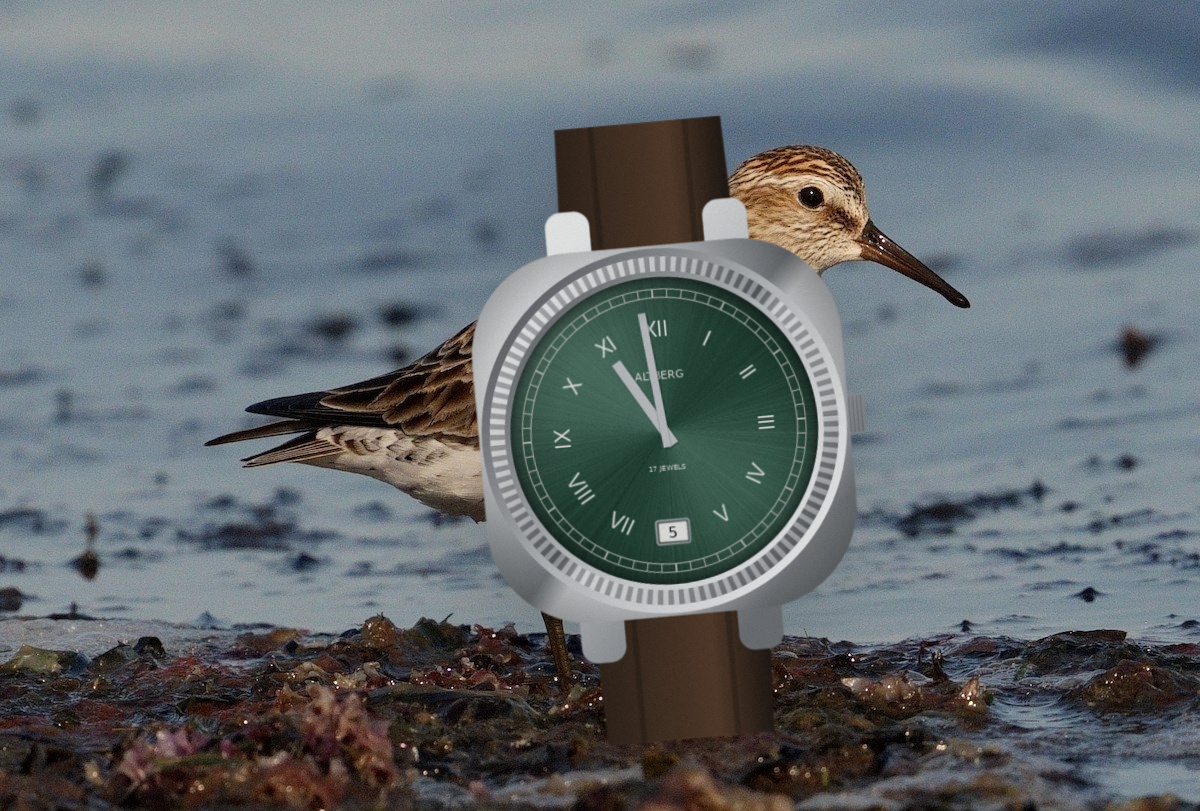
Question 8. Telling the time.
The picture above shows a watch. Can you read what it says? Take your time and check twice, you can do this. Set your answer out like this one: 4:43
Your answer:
10:59
